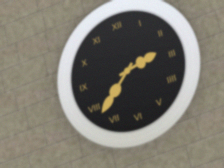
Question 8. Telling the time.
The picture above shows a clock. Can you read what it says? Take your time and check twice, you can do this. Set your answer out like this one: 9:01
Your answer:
2:38
